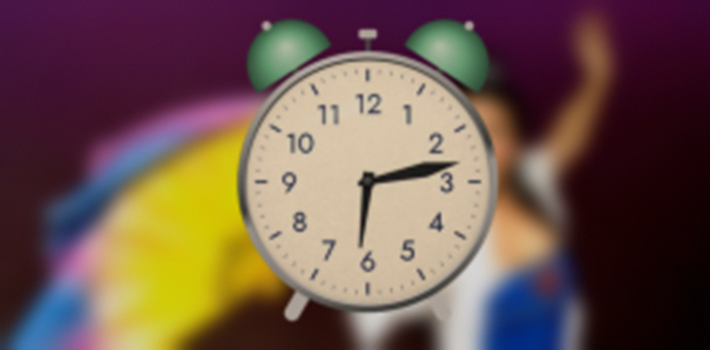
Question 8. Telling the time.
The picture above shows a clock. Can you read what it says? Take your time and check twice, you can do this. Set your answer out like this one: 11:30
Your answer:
6:13
